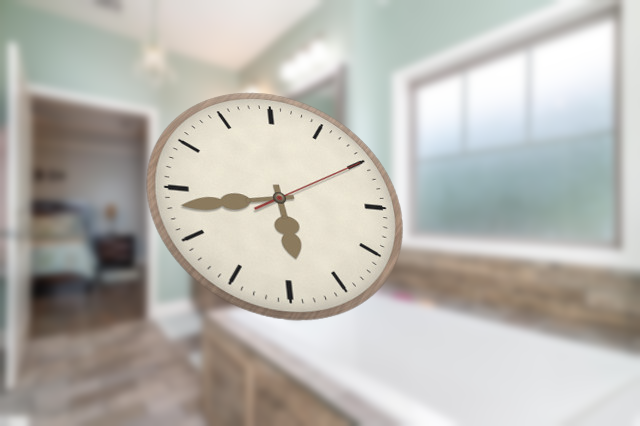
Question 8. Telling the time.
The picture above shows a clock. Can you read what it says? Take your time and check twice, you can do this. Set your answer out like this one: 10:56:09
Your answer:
5:43:10
